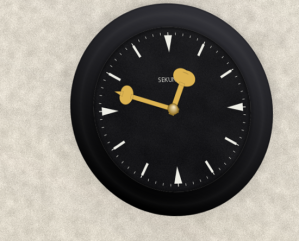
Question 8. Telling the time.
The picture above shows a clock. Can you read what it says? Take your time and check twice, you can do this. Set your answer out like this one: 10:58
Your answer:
12:48
